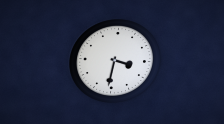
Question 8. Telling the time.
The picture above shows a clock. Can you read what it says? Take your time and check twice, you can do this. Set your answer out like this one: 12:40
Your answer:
3:31
